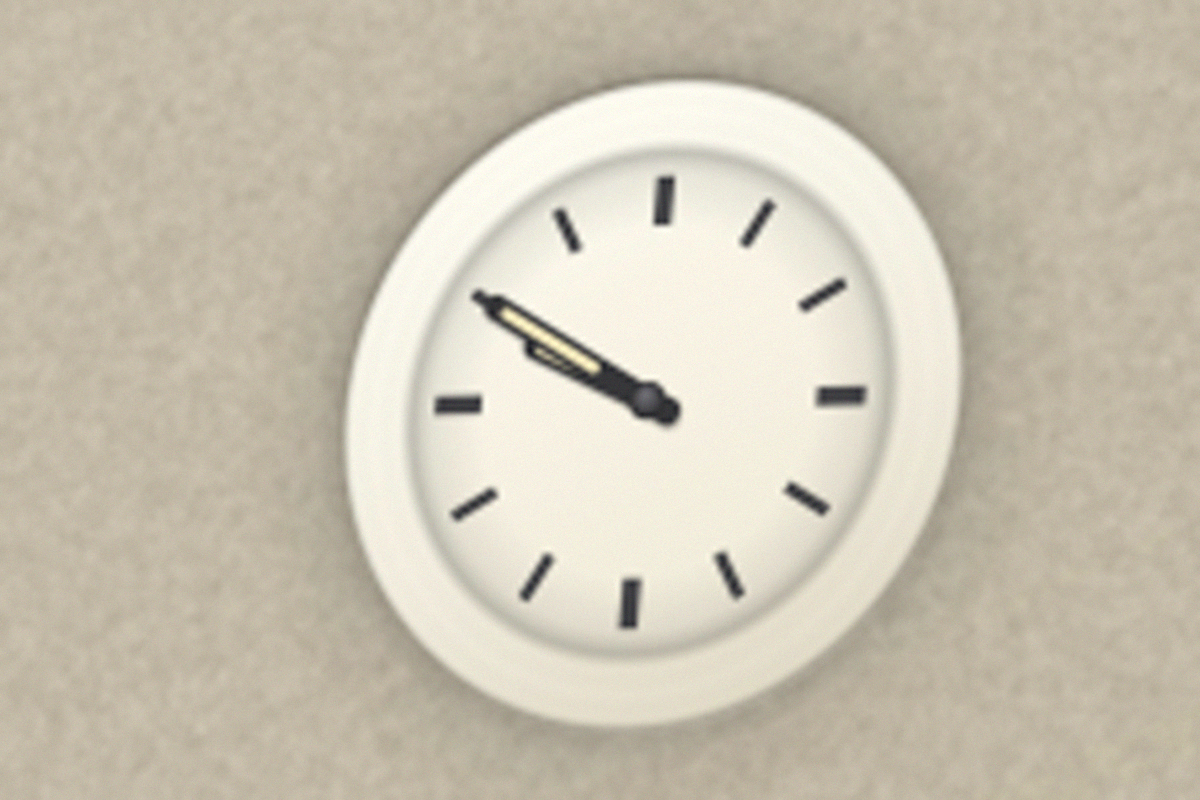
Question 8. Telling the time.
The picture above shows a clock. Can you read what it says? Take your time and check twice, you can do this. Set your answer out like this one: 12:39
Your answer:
9:50
